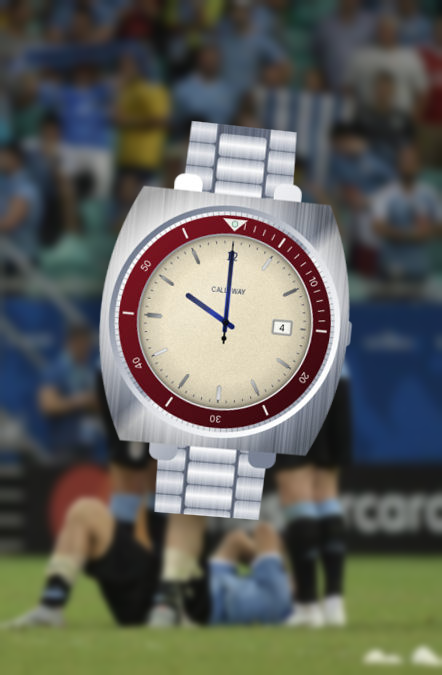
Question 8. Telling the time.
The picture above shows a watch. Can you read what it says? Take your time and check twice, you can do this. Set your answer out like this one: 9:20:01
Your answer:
10:00:00
